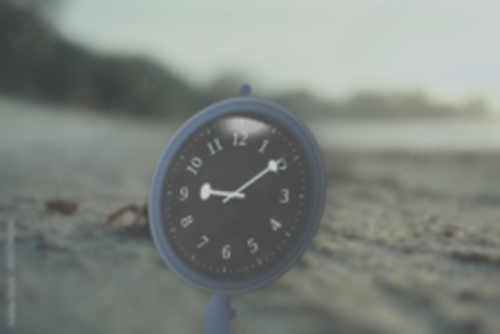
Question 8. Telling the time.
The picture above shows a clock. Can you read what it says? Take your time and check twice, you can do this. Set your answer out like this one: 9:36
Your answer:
9:09
